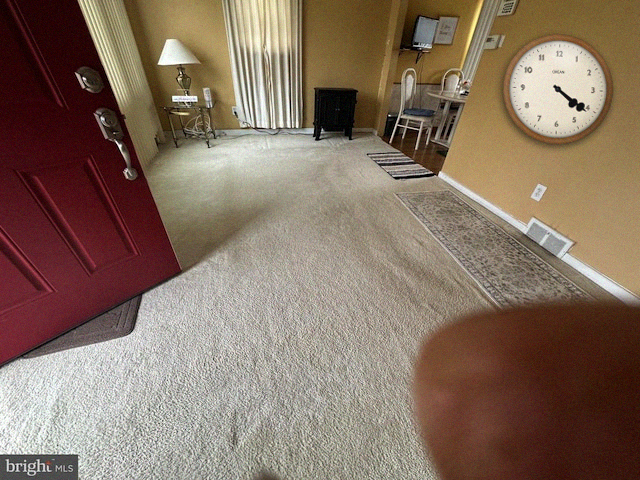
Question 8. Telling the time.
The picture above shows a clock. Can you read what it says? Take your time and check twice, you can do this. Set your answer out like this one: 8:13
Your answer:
4:21
